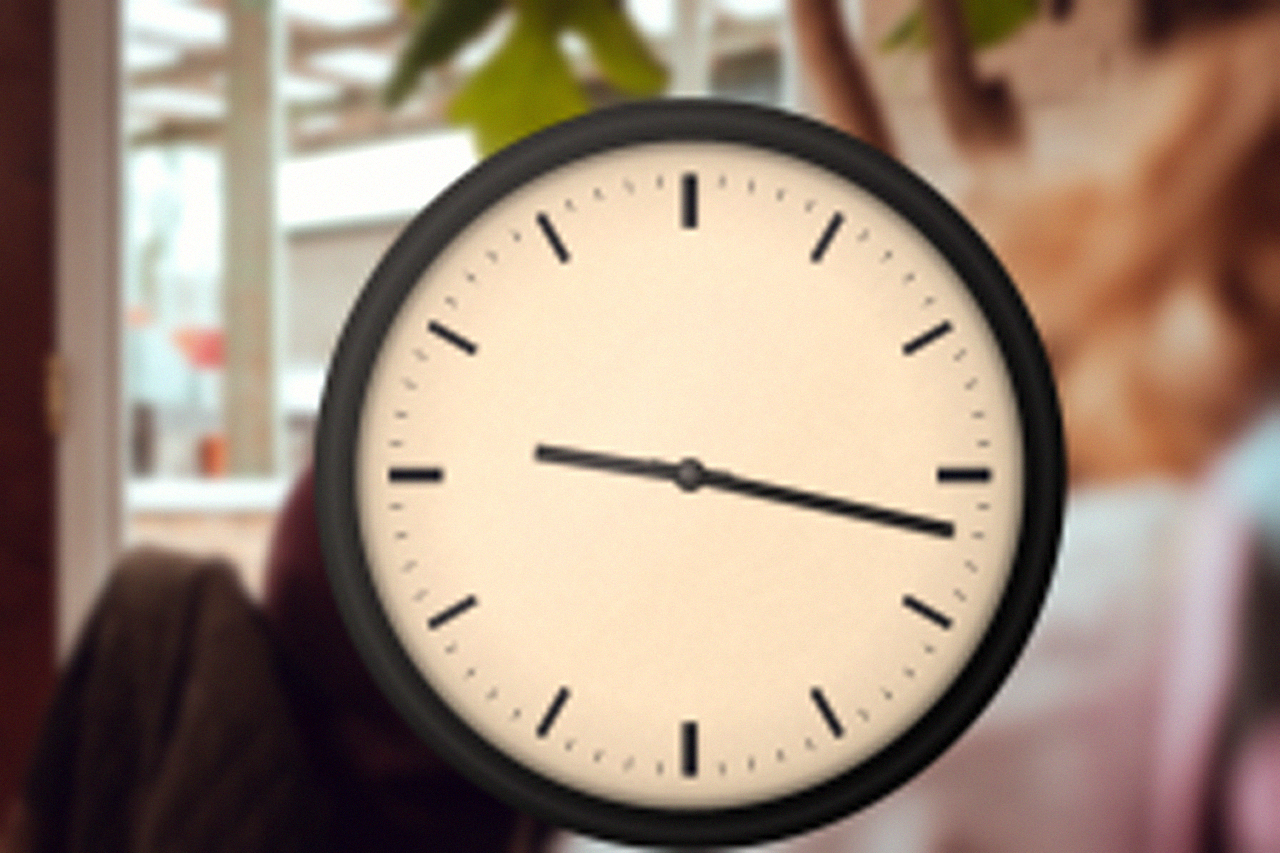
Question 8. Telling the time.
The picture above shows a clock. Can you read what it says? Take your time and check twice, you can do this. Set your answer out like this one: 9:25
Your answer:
9:17
